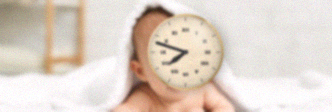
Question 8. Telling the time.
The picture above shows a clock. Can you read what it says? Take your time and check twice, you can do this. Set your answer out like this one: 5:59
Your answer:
7:48
